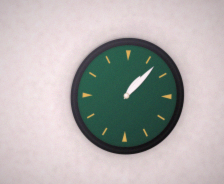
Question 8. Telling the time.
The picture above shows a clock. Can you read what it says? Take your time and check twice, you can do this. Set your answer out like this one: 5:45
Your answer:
1:07
